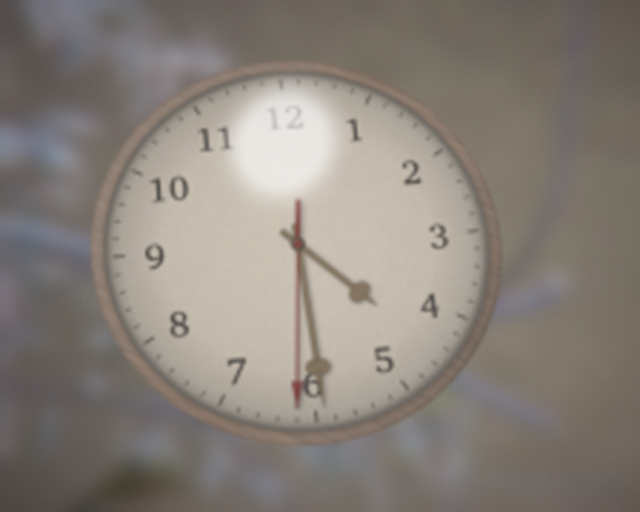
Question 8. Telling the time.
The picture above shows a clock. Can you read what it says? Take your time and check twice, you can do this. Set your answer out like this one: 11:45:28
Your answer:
4:29:31
